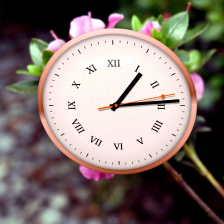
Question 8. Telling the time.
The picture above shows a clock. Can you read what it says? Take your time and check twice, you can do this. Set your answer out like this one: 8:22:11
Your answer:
1:14:13
